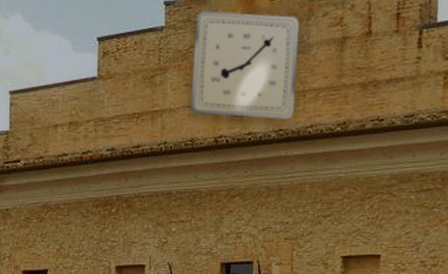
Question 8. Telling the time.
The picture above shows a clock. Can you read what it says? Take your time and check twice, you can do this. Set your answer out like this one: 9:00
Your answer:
8:07
